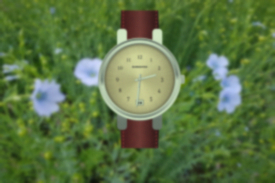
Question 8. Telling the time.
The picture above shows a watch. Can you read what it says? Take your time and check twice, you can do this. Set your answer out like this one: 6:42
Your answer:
2:31
